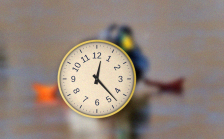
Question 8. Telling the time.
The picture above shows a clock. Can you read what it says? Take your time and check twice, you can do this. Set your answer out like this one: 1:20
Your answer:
12:23
